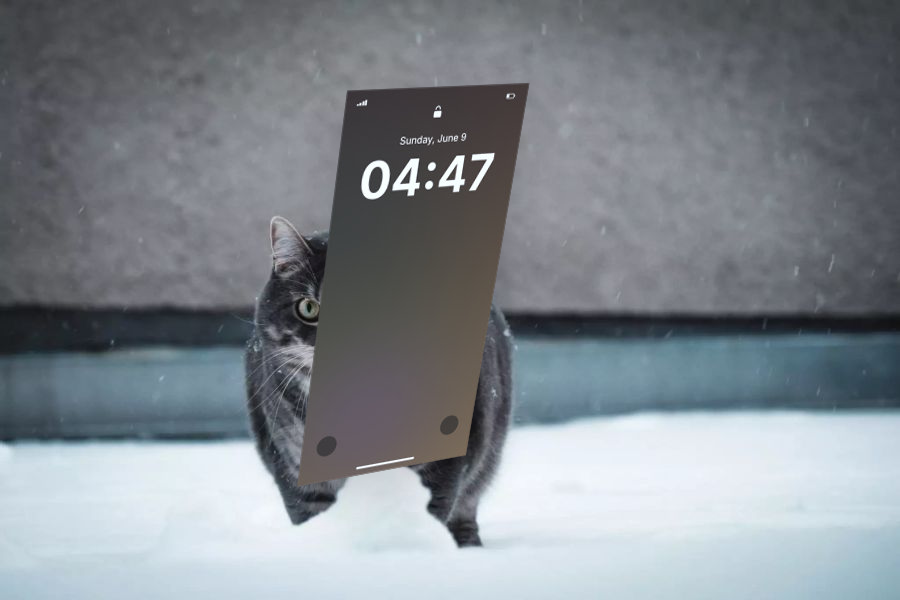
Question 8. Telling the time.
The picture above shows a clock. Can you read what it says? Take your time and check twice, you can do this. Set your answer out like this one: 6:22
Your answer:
4:47
